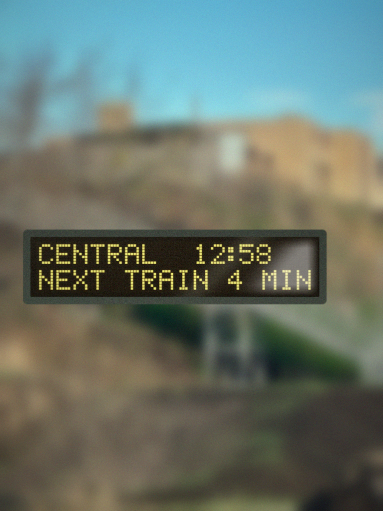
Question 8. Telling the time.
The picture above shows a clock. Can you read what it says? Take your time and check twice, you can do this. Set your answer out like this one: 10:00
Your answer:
12:58
